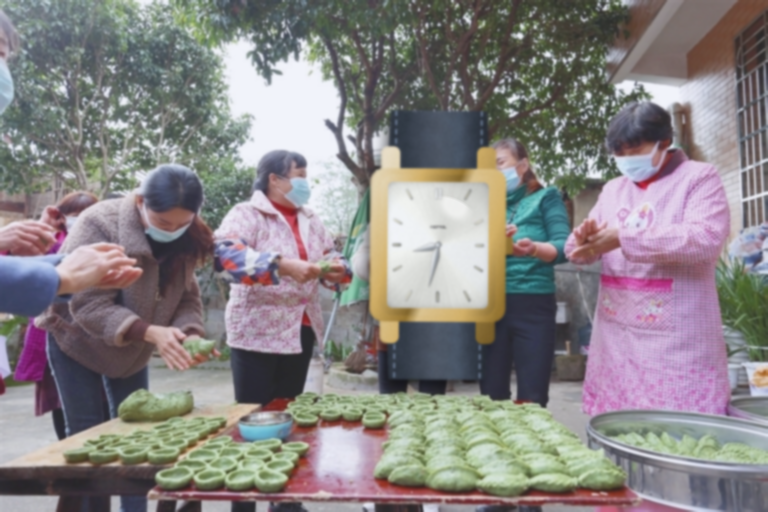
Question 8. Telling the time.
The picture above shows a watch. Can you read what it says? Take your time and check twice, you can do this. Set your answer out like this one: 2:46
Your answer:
8:32
